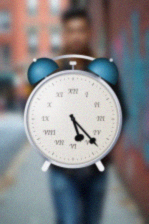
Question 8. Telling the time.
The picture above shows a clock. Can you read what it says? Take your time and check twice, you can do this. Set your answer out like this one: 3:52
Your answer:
5:23
